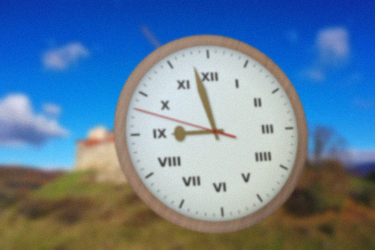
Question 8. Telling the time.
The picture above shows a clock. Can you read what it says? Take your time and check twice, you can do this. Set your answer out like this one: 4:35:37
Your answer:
8:57:48
